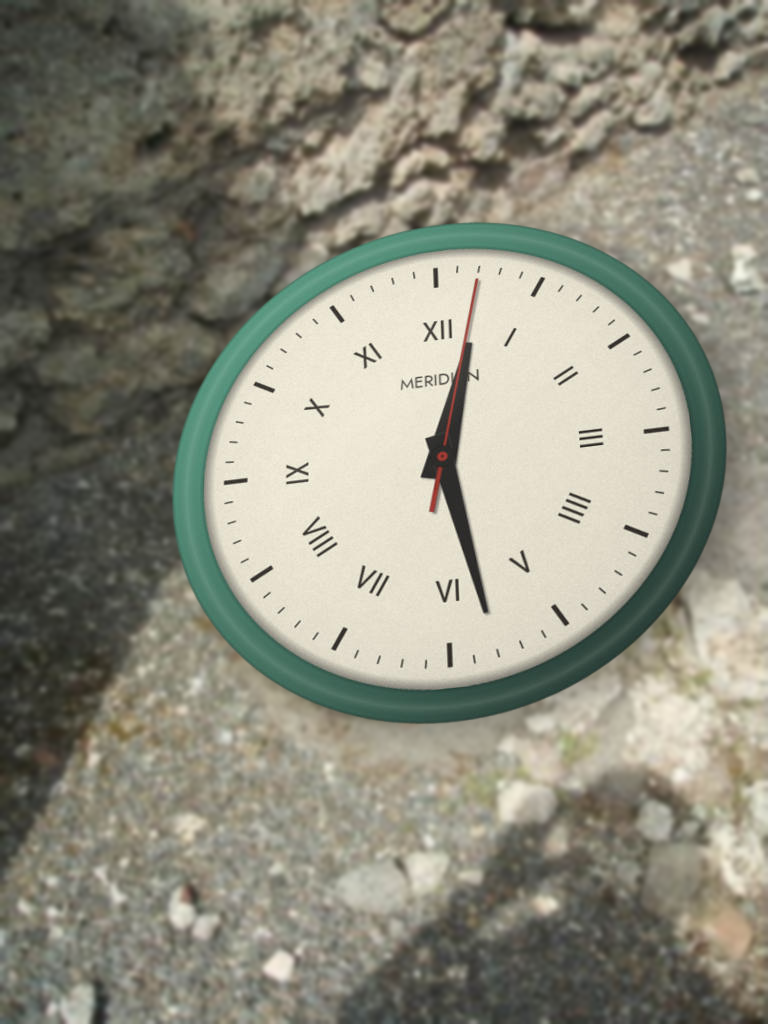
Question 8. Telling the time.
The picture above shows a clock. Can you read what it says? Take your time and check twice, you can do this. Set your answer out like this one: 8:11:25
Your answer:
12:28:02
